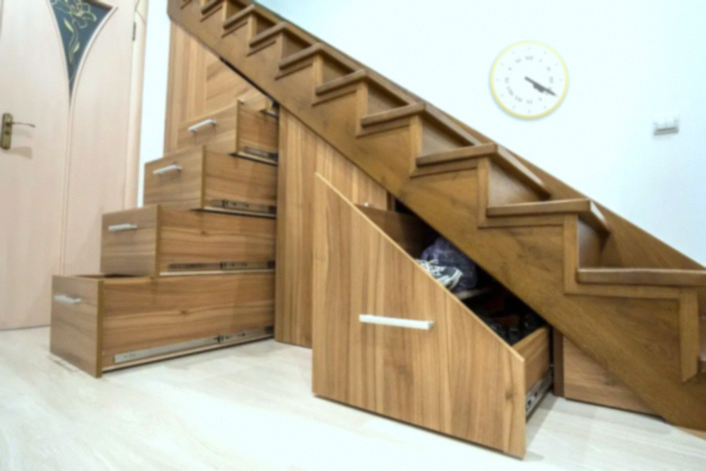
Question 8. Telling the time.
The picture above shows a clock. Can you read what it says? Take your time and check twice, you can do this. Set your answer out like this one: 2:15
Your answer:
4:20
